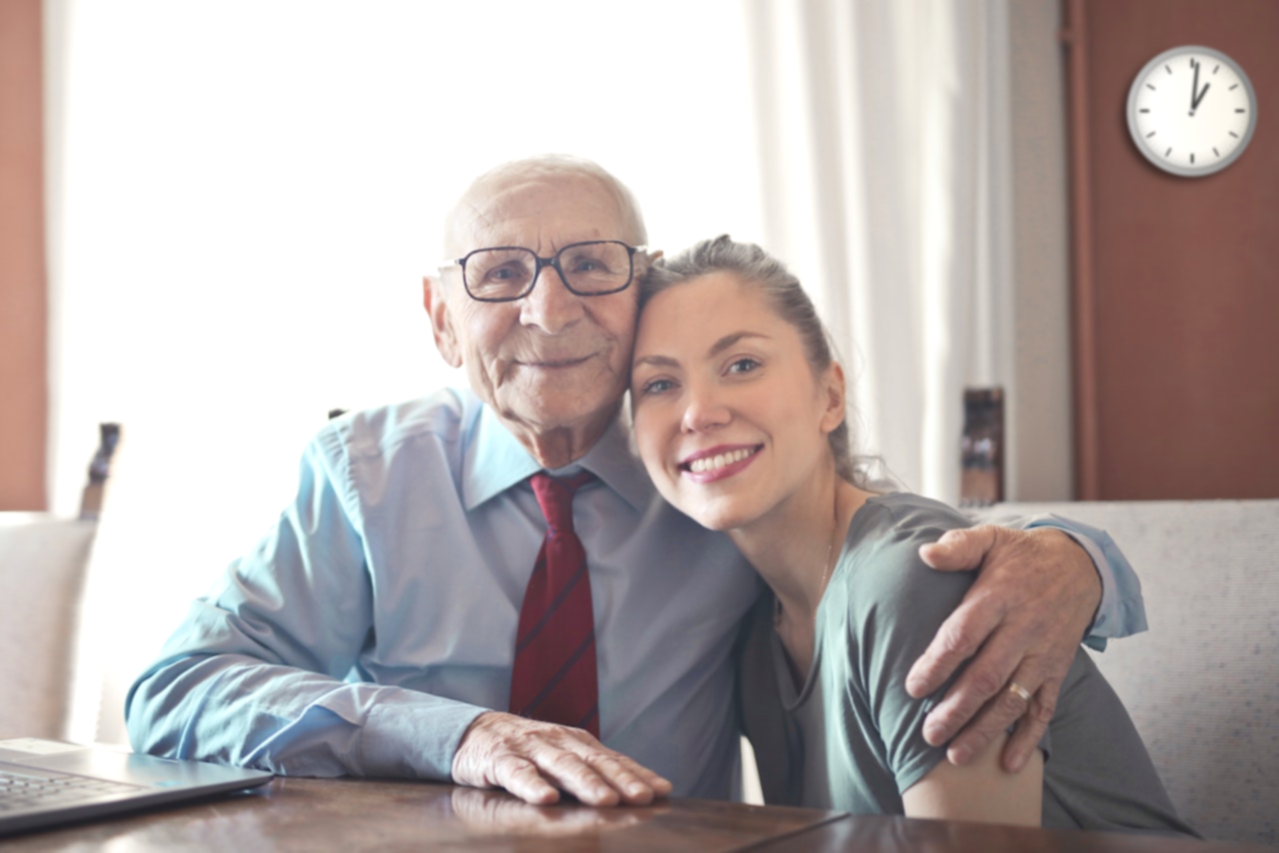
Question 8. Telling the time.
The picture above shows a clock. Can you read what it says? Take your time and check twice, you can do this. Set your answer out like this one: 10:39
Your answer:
1:01
